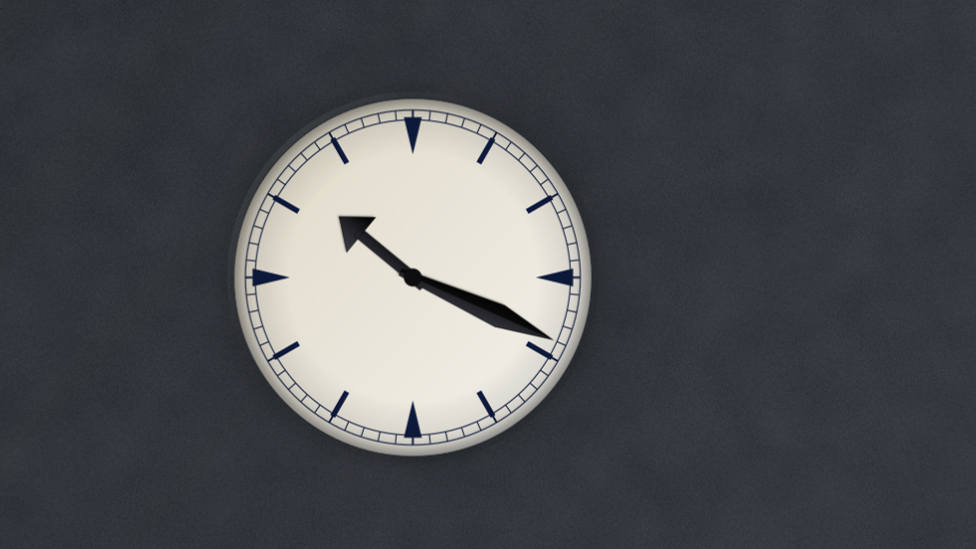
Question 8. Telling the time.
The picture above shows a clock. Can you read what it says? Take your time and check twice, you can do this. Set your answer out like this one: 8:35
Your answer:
10:19
